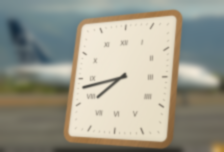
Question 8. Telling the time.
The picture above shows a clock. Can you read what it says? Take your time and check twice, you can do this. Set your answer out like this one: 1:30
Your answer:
7:43
